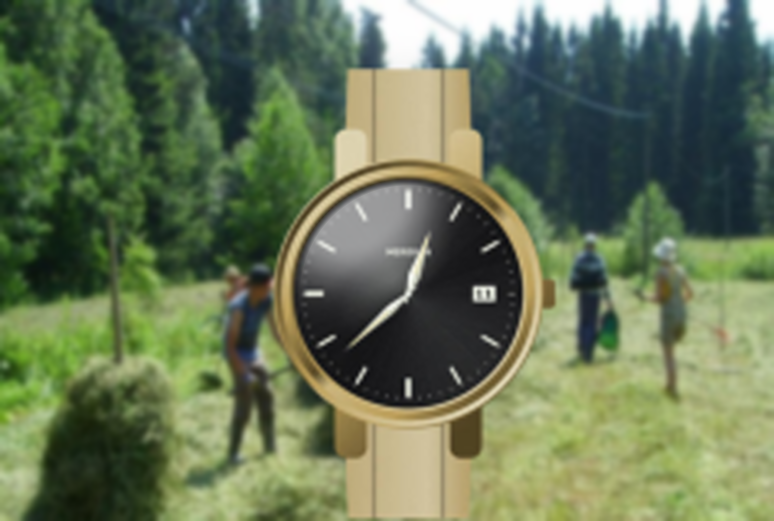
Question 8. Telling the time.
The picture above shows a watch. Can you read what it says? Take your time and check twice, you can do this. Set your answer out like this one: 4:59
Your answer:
12:38
